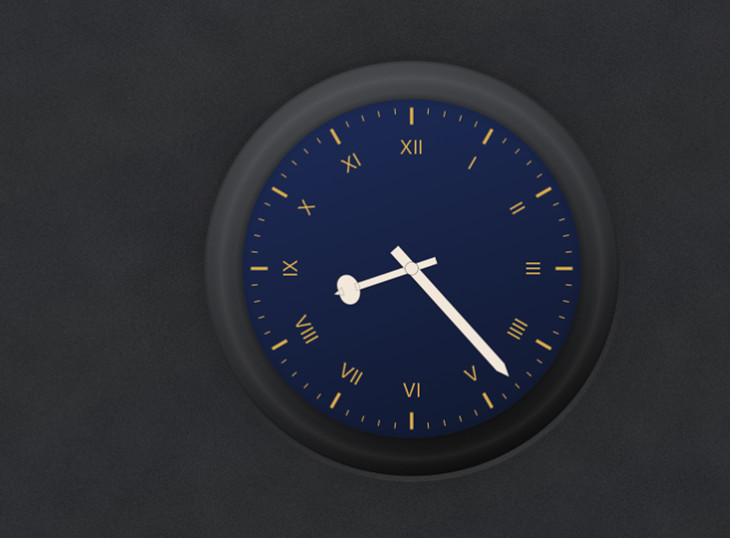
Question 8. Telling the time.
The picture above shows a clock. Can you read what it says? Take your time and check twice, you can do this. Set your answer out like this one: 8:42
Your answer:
8:23
